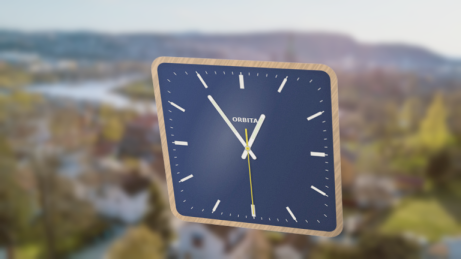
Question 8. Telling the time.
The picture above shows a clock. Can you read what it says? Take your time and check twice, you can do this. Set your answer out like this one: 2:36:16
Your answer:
12:54:30
